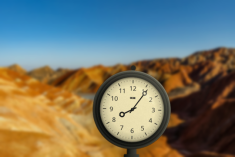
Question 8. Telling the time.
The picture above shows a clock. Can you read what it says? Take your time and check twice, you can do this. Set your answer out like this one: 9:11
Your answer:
8:06
